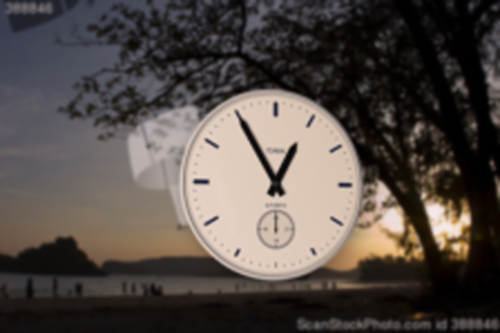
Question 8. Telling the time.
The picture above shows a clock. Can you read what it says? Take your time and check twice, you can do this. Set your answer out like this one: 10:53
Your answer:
12:55
